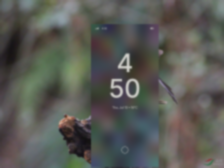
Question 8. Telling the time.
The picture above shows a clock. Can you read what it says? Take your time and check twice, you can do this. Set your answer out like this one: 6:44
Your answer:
4:50
